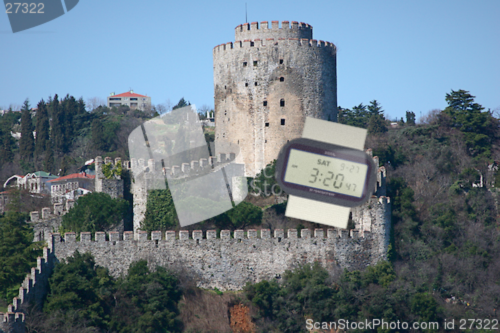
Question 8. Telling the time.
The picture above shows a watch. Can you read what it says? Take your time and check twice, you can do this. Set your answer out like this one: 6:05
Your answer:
3:20
